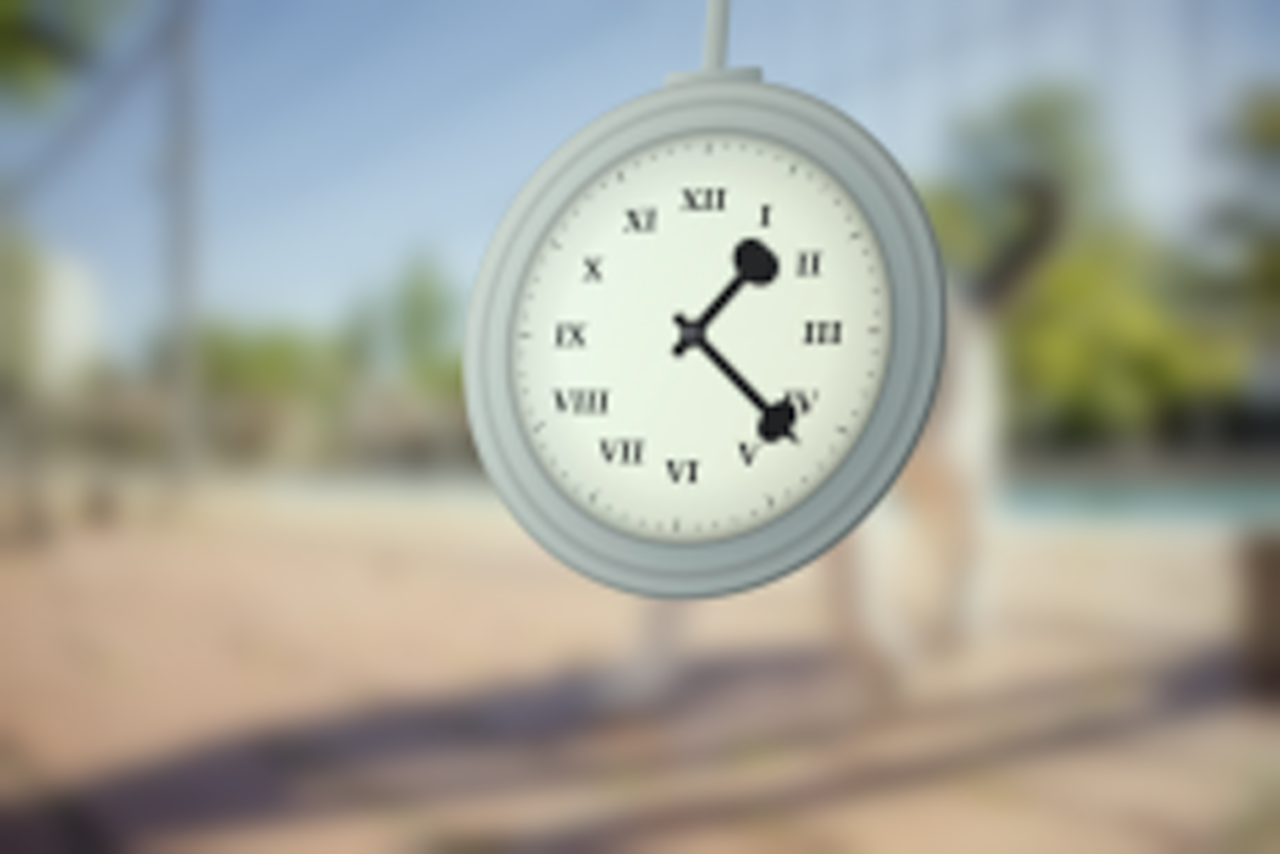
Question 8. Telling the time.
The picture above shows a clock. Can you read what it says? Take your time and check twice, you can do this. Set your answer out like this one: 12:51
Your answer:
1:22
